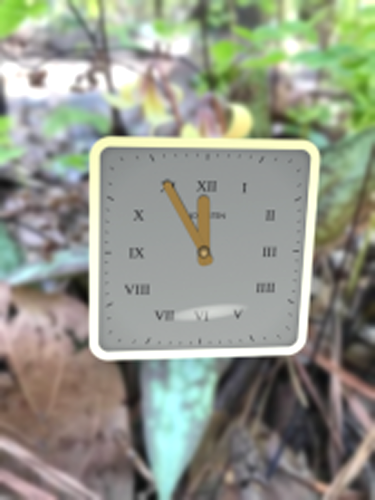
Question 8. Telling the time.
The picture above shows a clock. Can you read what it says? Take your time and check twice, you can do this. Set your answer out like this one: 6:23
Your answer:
11:55
